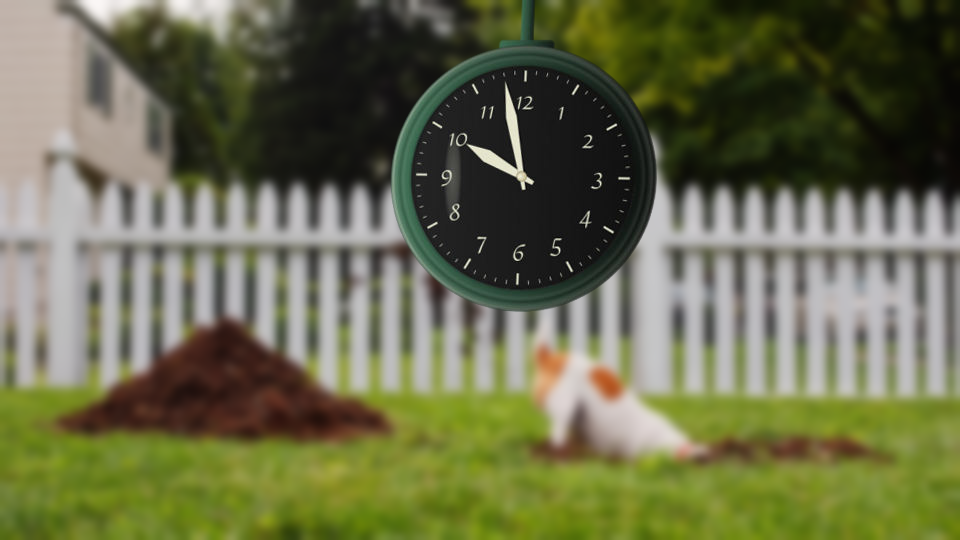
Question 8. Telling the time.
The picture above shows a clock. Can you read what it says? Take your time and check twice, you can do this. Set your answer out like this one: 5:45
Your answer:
9:58
